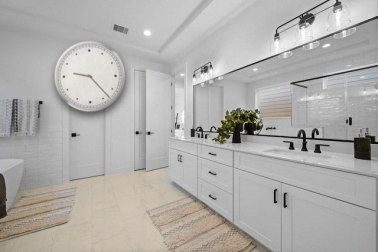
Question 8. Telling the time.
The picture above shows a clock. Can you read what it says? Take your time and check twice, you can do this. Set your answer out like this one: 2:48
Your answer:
9:23
